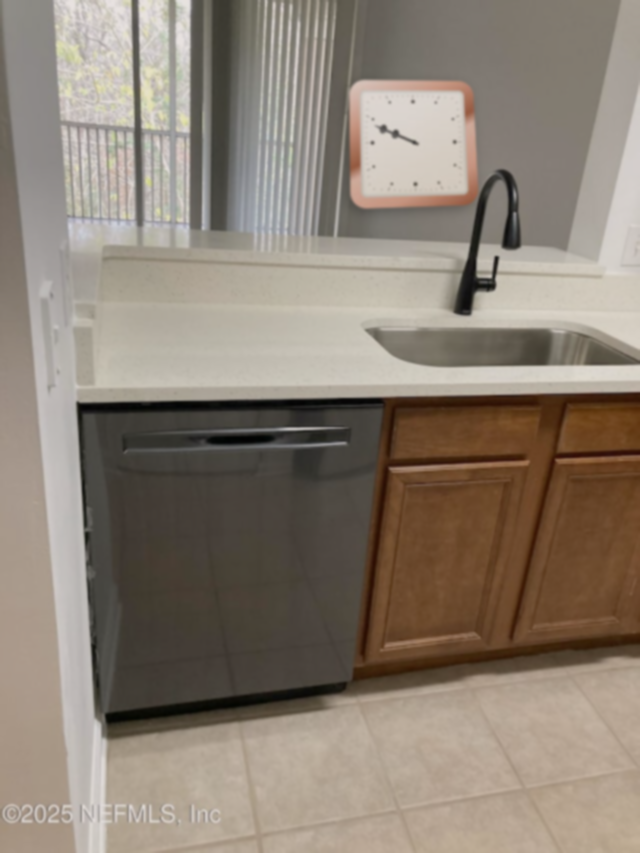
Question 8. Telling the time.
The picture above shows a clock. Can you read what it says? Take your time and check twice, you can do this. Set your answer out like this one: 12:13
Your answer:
9:49
